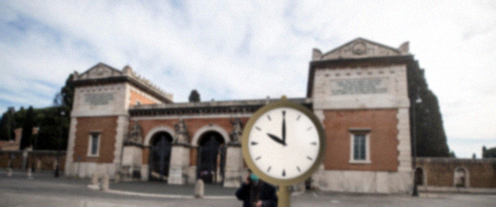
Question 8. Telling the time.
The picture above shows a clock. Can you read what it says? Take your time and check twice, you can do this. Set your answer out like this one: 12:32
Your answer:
10:00
